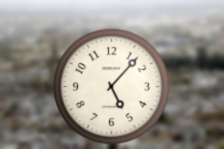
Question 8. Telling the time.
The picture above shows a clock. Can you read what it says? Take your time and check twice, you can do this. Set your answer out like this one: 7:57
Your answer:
5:07
